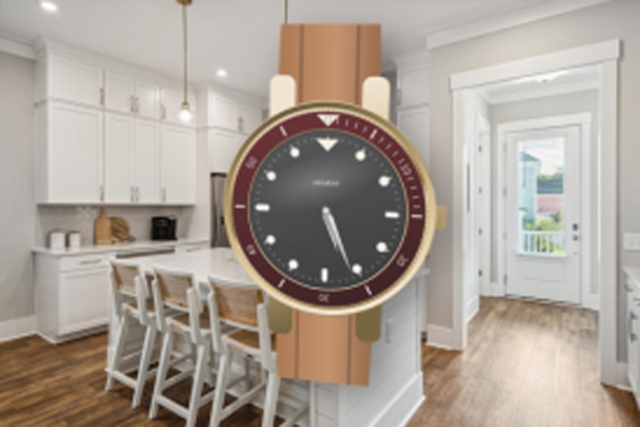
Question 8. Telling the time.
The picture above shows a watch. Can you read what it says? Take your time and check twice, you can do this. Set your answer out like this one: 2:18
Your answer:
5:26
